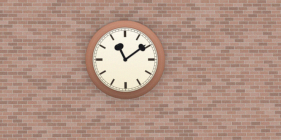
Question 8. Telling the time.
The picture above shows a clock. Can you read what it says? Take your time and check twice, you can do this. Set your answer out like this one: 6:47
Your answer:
11:09
